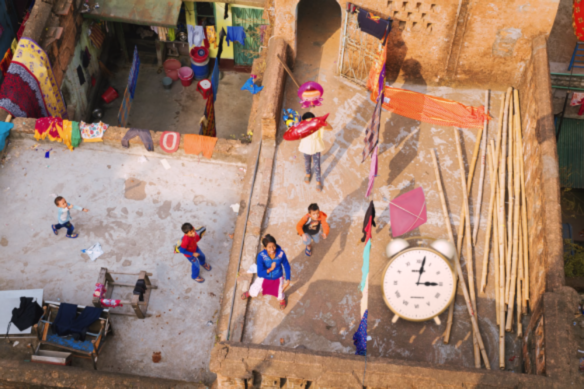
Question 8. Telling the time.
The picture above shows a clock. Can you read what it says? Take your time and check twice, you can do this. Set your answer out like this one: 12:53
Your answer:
3:02
